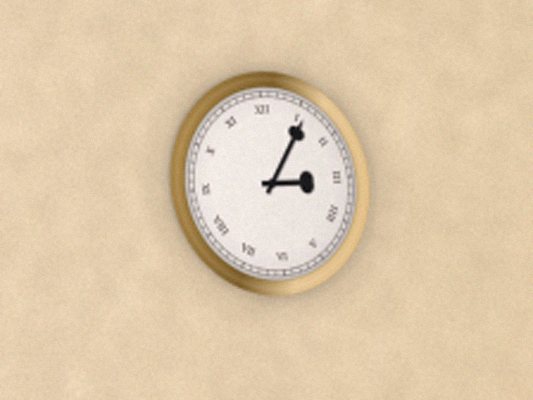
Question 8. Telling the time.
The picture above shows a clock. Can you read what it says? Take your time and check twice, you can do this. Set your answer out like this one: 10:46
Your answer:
3:06
